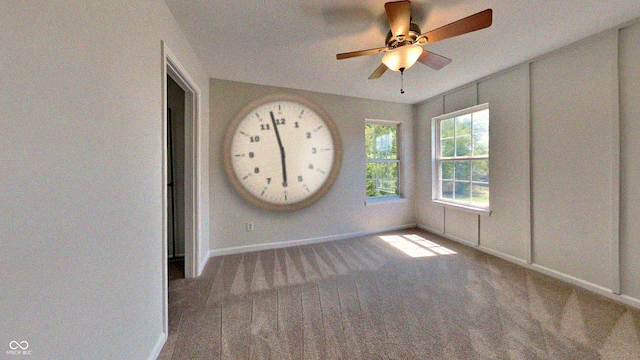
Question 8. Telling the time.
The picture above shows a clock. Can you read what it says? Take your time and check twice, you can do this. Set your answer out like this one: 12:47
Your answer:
5:58
